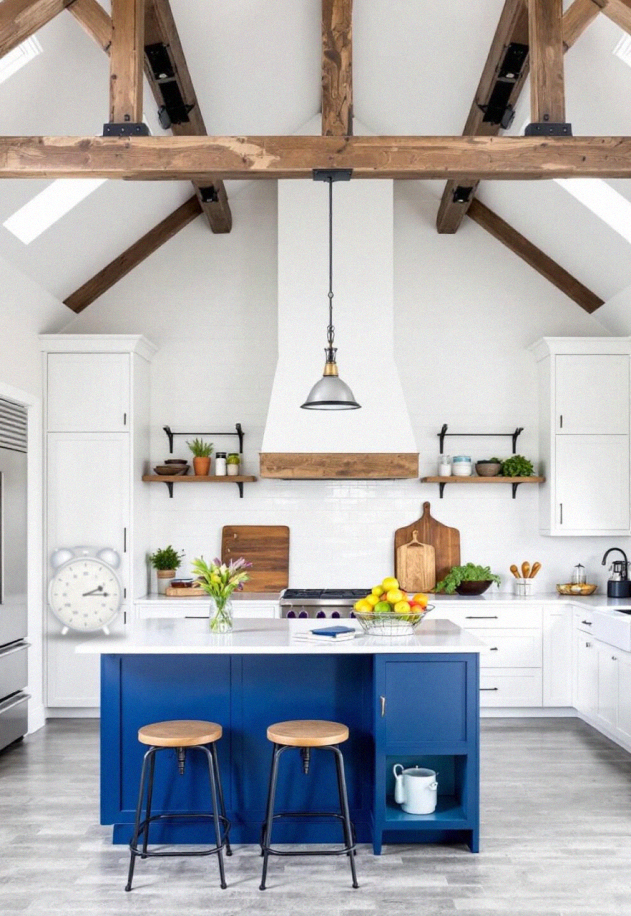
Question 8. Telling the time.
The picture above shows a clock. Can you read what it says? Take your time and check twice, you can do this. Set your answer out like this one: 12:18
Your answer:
2:15
